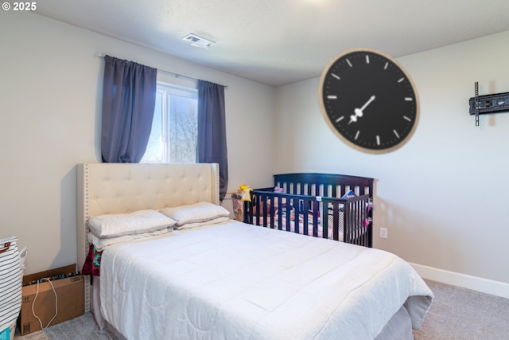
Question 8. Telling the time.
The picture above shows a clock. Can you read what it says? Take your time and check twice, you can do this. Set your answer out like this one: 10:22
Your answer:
7:38
